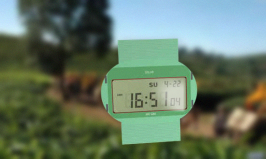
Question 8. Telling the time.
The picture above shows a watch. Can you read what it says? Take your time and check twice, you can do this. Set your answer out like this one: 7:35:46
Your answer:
16:51:04
